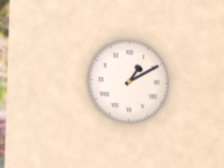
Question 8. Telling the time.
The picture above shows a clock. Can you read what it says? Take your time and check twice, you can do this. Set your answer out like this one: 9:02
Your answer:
1:10
